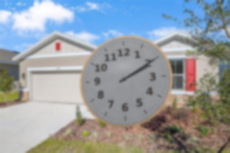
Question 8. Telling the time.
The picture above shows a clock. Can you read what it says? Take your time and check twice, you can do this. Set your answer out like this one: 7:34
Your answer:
2:10
